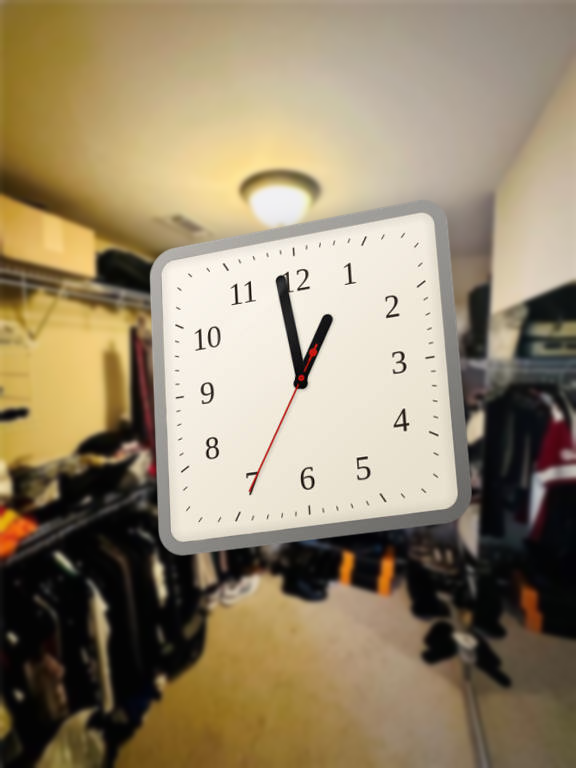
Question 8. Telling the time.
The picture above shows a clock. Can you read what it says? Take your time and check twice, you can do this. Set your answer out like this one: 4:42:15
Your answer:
12:58:35
